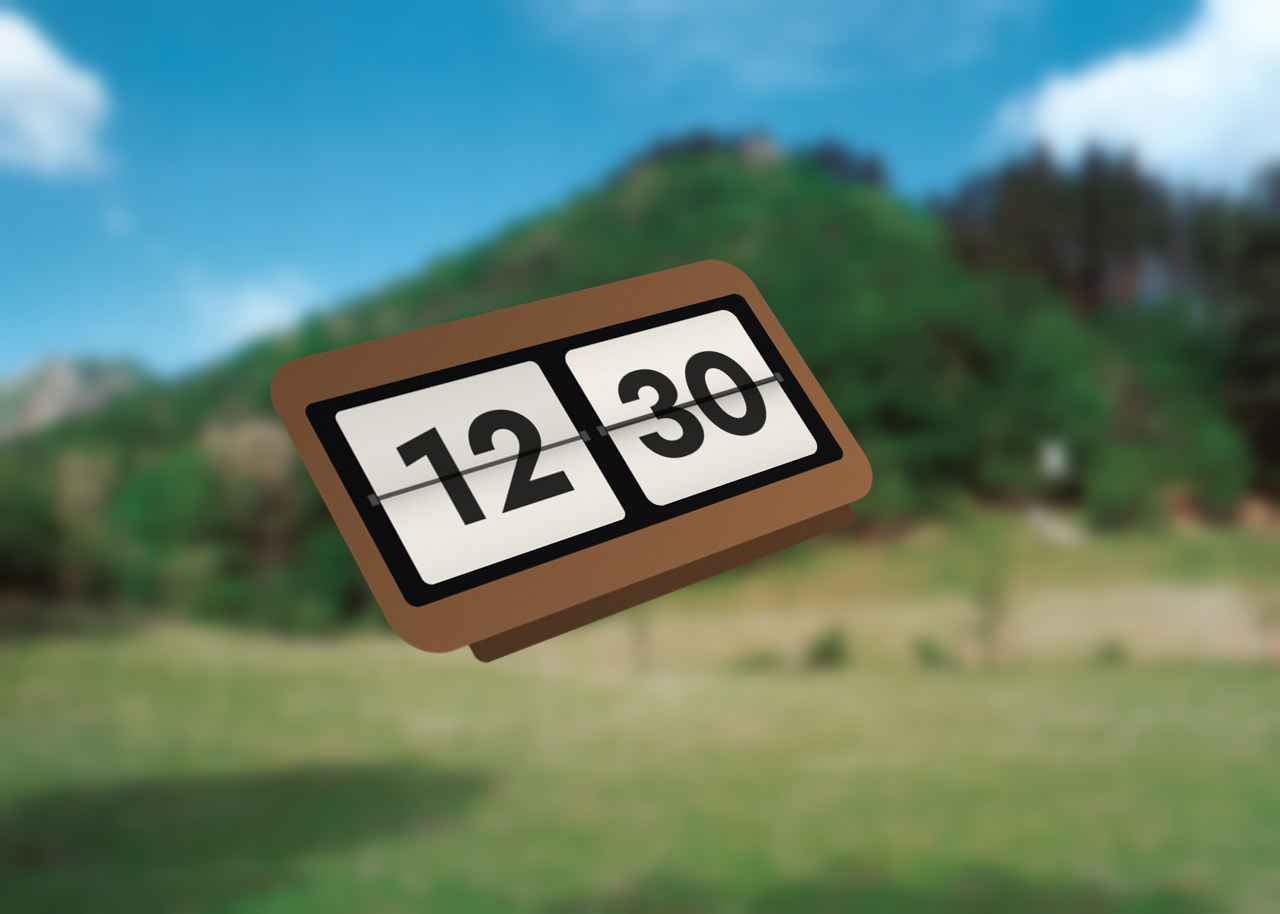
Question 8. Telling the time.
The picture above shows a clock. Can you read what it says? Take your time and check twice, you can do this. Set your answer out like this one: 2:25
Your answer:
12:30
